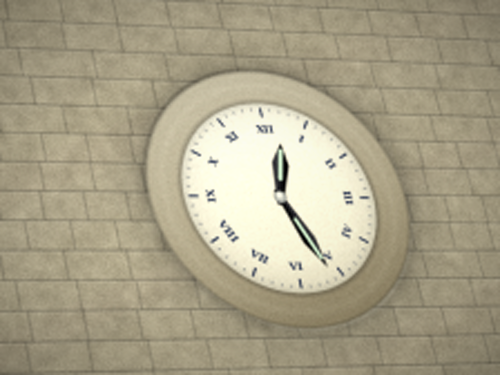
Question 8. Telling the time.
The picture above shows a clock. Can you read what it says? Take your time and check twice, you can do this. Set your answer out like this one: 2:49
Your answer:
12:26
